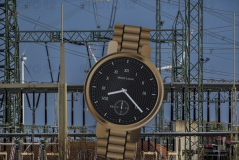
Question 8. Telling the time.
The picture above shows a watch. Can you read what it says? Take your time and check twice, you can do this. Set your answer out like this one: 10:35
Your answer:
8:22
